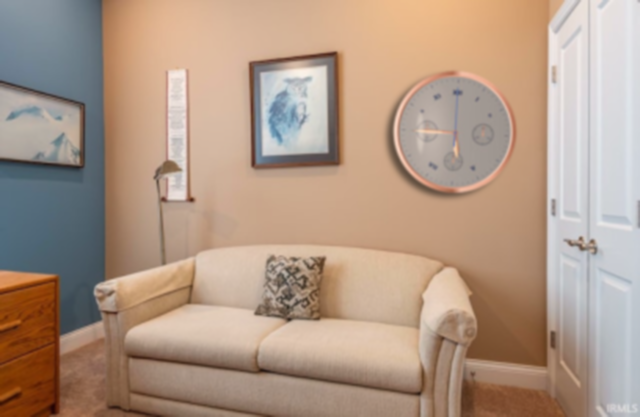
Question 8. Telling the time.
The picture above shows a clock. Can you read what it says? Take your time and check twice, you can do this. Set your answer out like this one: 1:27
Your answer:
5:45
